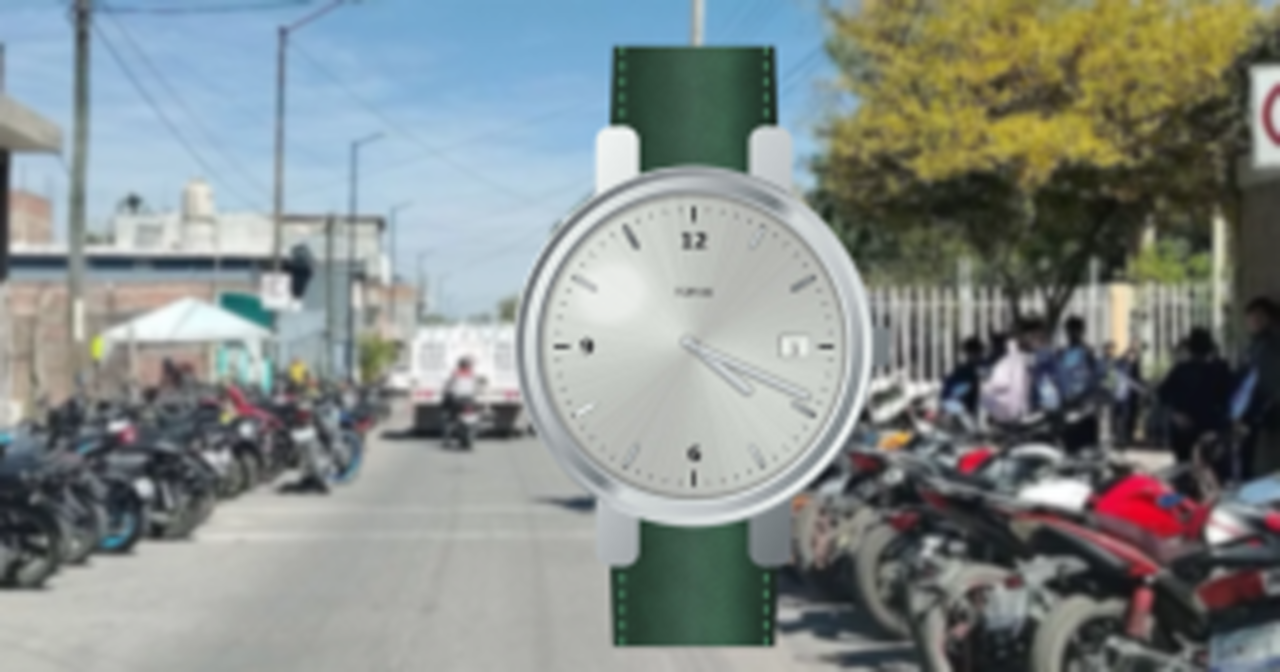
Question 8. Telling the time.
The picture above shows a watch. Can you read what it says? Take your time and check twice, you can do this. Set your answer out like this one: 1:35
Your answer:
4:19
